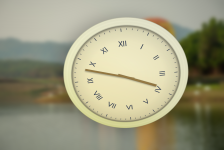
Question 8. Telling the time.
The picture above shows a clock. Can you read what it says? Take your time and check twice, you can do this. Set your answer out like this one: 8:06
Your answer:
3:48
